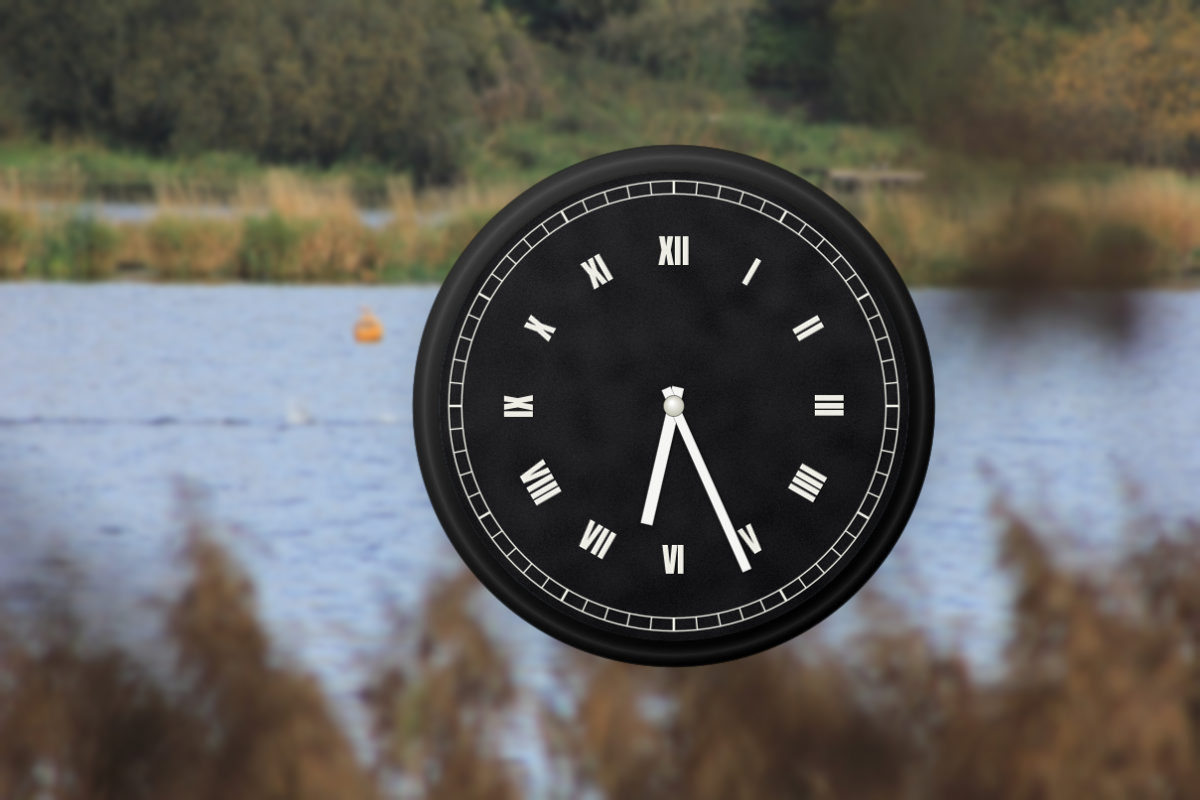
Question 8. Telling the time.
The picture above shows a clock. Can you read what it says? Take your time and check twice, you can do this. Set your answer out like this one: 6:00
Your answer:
6:26
